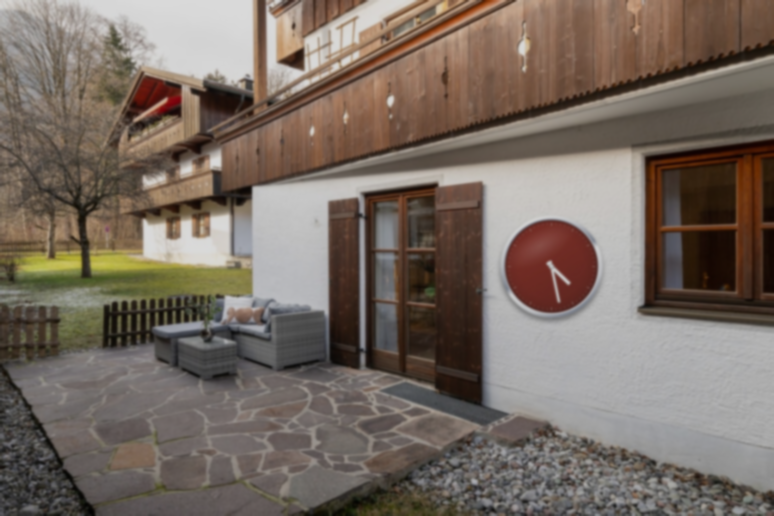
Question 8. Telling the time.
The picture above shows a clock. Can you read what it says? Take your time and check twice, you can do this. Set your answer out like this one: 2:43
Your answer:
4:28
